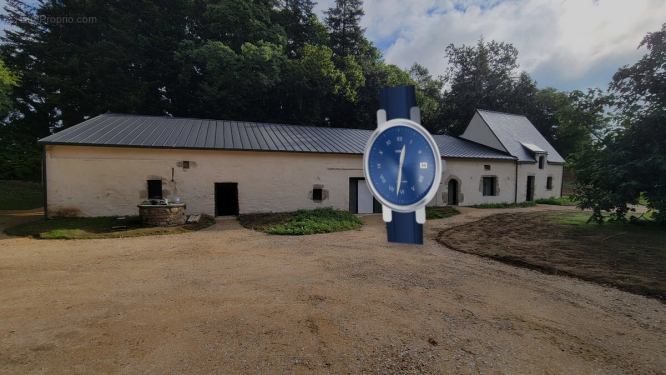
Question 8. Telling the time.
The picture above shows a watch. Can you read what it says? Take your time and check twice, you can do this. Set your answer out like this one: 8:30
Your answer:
12:32
